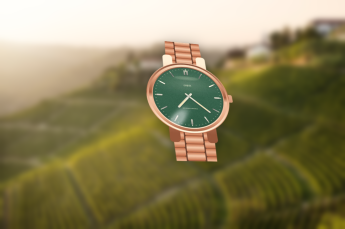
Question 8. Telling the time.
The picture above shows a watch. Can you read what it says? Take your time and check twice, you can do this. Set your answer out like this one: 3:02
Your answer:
7:22
